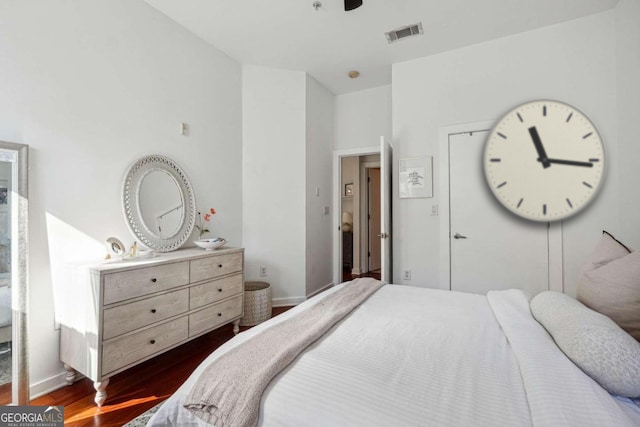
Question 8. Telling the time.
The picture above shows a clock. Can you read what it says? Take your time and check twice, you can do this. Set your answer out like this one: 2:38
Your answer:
11:16
